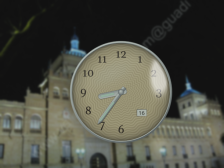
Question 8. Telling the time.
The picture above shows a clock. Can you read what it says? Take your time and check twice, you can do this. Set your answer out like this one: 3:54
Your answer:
8:36
